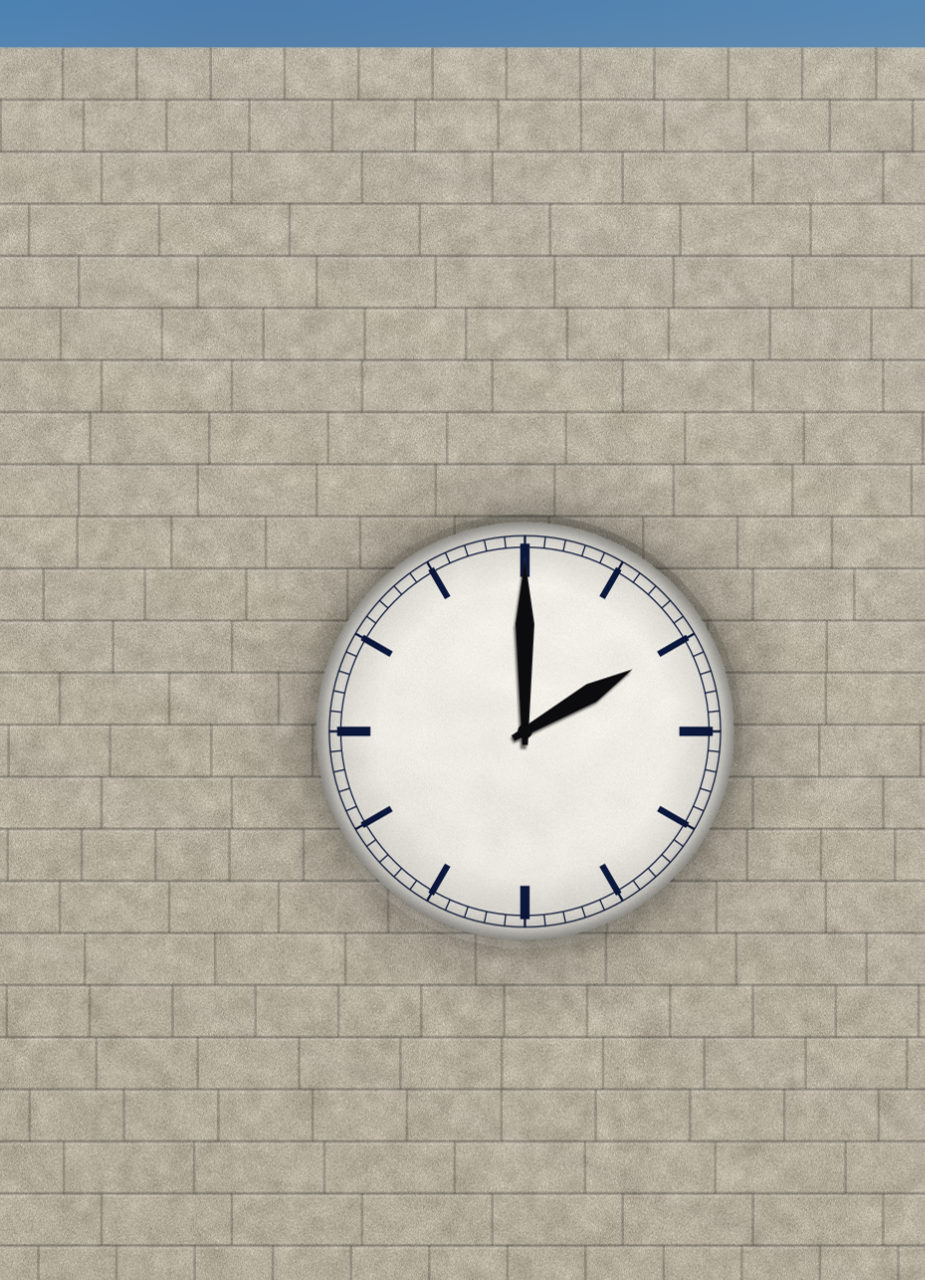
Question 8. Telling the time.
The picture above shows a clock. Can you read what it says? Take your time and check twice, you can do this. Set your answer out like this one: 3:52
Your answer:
2:00
